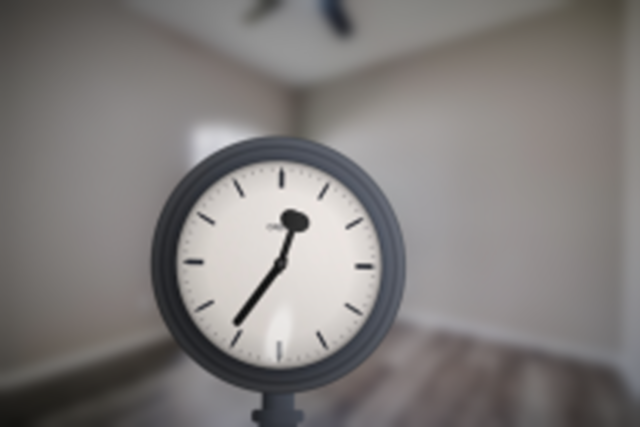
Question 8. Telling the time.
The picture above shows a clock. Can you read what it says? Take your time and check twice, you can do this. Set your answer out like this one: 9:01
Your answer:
12:36
